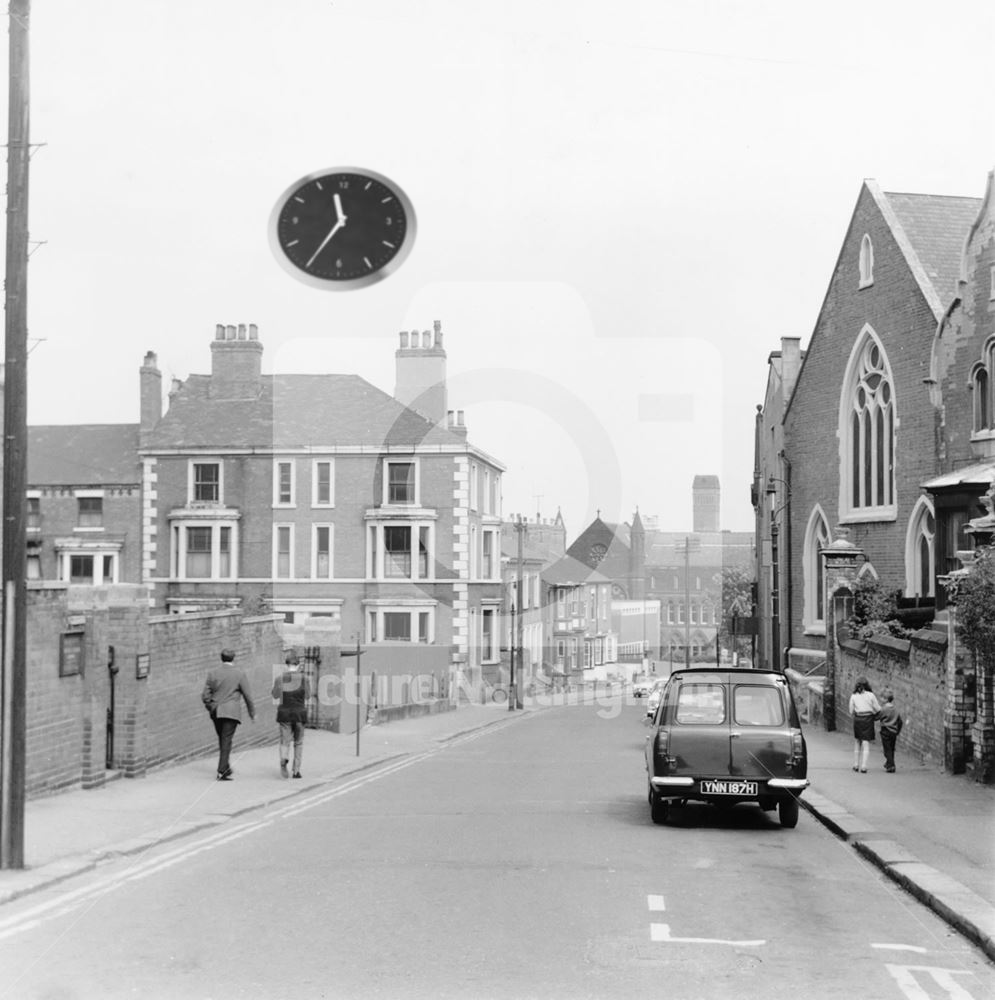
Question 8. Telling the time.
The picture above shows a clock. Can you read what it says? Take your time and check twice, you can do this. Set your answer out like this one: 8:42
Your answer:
11:35
